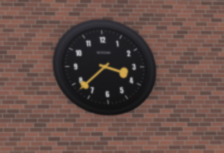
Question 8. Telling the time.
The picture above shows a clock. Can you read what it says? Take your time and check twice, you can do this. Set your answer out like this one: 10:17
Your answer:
3:38
